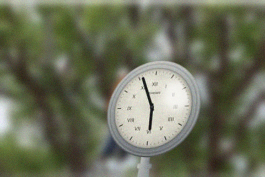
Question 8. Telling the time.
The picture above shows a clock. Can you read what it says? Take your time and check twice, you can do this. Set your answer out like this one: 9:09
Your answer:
5:56
